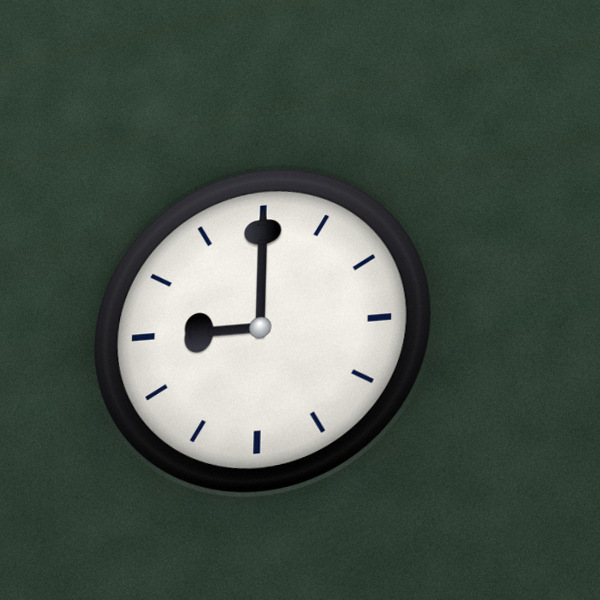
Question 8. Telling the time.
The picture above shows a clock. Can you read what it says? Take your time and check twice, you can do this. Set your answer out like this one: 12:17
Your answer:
9:00
